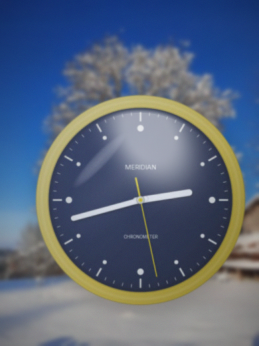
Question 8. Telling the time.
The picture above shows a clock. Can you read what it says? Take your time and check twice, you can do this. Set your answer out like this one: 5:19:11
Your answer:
2:42:28
